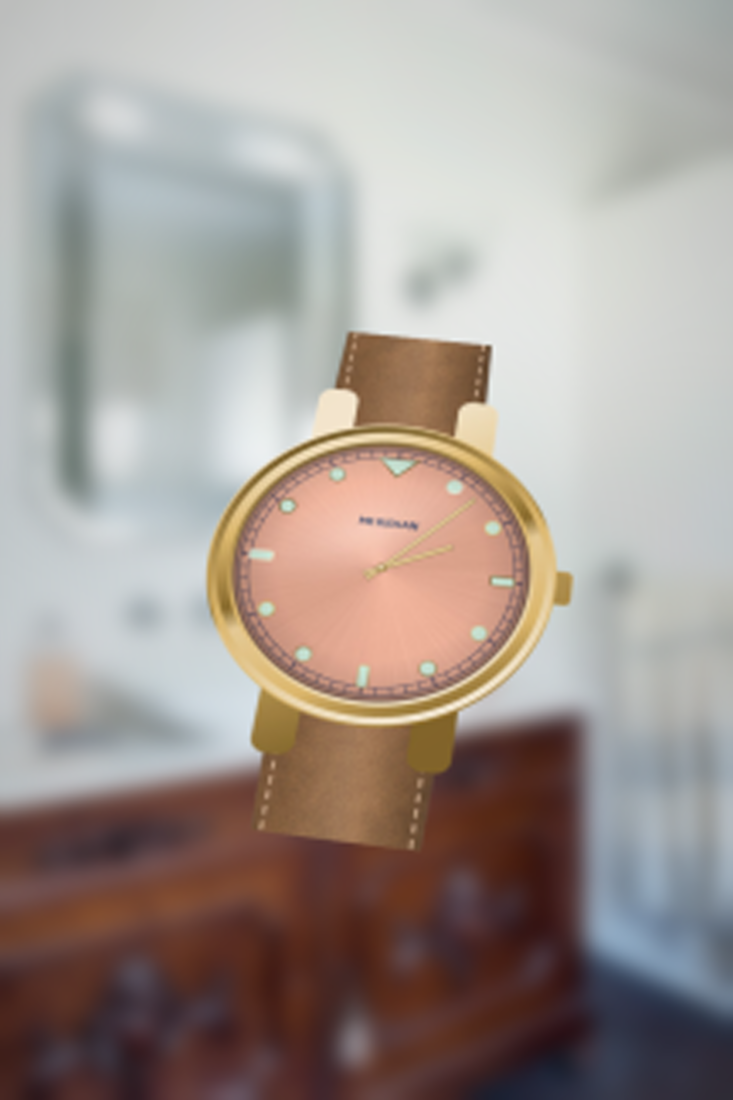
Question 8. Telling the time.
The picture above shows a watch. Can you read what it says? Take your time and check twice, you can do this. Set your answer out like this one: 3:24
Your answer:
2:07
